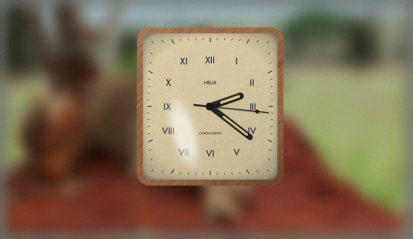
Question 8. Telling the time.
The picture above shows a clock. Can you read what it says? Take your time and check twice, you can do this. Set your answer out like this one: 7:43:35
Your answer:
2:21:16
